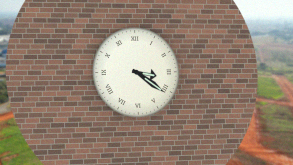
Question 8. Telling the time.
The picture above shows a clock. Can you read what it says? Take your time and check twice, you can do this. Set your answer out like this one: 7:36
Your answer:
3:21
